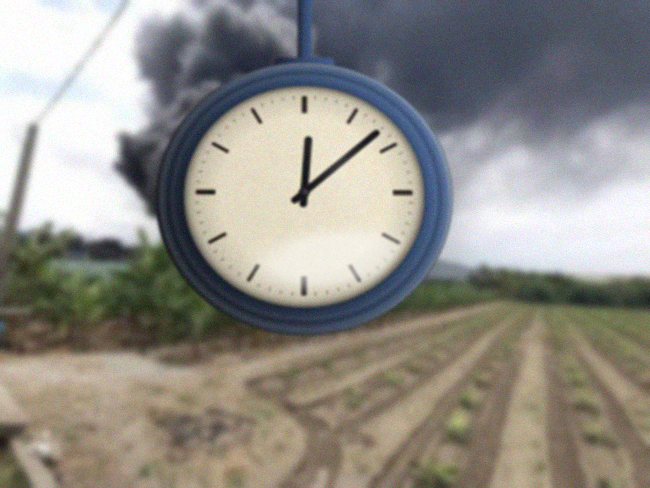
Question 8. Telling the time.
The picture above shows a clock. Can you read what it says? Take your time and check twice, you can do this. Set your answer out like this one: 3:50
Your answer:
12:08
